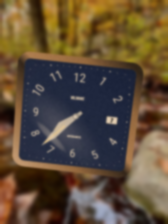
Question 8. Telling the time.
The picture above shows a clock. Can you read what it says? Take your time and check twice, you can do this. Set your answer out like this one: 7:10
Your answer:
7:37
